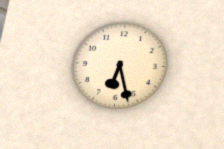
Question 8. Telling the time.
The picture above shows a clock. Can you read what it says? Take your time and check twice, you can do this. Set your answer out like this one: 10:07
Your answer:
6:27
